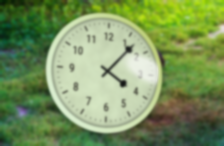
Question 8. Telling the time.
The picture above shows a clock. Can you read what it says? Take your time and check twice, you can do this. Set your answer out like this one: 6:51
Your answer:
4:07
